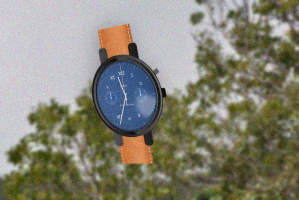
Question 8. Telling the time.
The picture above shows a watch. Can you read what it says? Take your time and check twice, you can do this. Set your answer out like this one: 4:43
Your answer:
11:34
